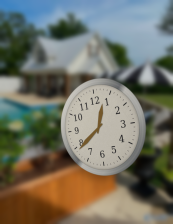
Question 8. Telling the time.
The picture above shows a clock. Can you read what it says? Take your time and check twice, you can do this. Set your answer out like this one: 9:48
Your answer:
12:39
